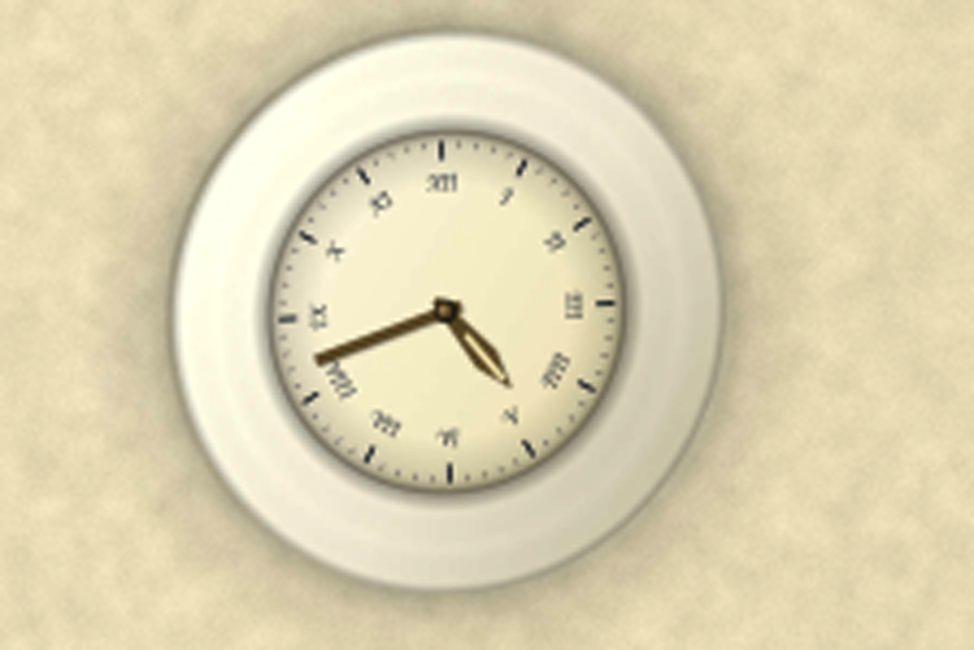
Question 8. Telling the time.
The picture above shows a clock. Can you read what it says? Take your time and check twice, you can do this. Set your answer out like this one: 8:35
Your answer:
4:42
